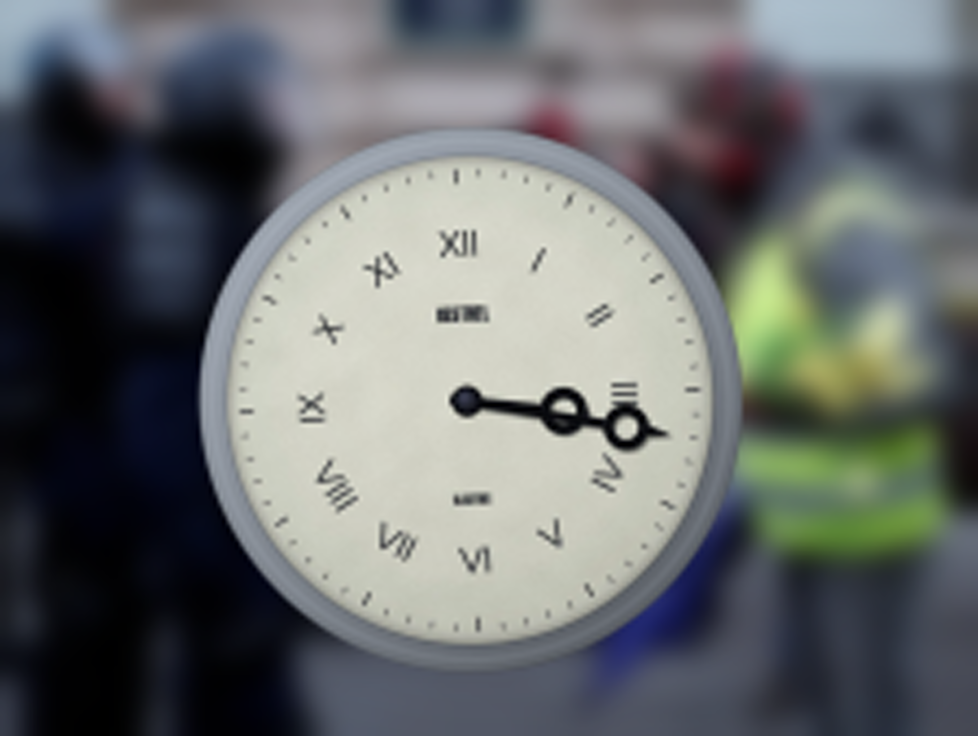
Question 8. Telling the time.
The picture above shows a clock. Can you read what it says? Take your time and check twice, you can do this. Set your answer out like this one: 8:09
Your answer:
3:17
